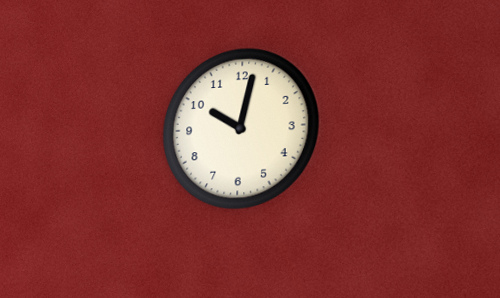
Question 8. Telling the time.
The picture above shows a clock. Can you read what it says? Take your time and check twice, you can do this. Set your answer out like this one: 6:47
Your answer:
10:02
